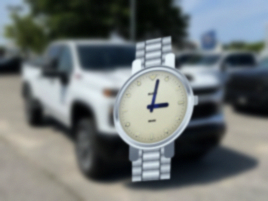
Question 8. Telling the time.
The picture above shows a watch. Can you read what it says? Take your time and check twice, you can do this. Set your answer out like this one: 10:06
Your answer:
3:02
